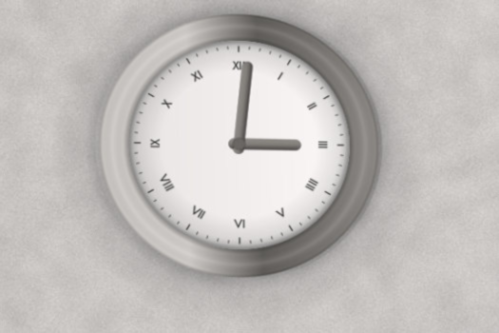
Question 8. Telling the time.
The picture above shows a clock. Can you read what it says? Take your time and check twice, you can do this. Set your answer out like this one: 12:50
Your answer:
3:01
